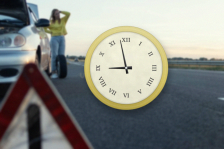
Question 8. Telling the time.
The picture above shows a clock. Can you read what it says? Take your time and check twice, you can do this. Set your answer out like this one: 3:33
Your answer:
8:58
